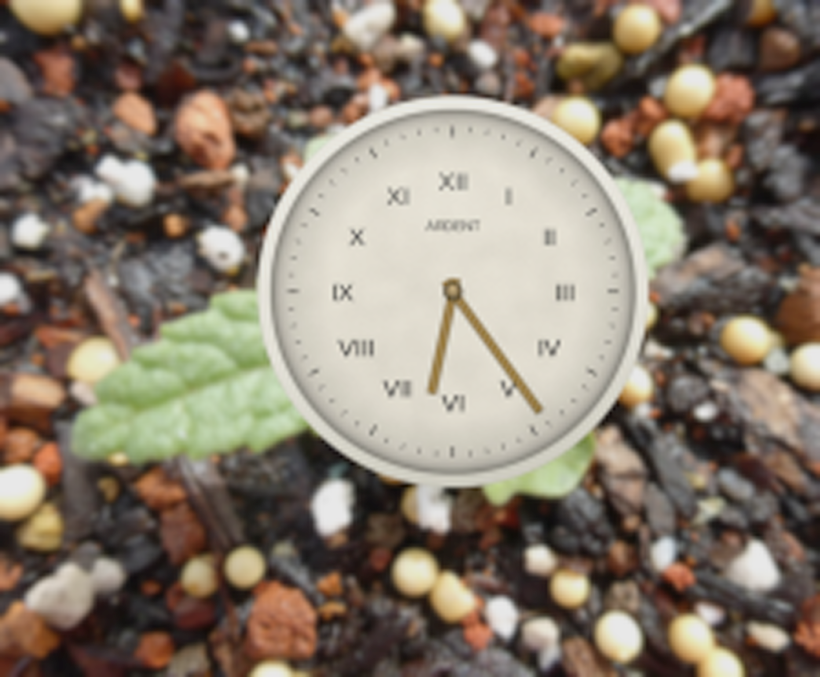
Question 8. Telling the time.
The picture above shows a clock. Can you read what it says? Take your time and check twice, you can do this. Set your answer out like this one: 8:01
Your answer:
6:24
